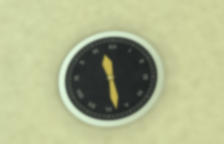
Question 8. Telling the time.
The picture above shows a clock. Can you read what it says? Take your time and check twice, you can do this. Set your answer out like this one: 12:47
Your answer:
11:28
